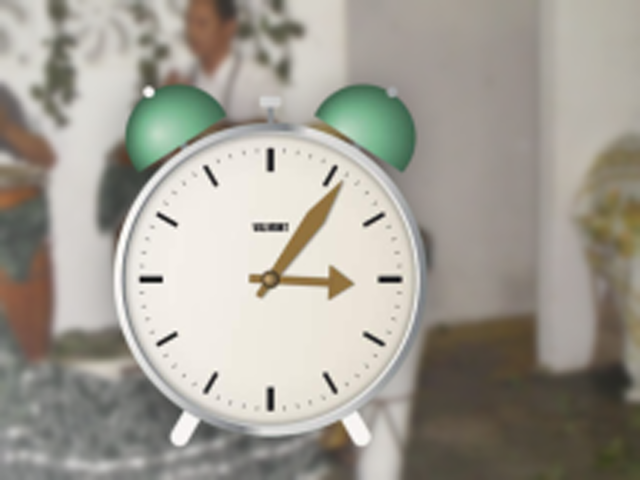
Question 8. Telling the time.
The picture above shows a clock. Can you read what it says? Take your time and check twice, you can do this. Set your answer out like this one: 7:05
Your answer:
3:06
